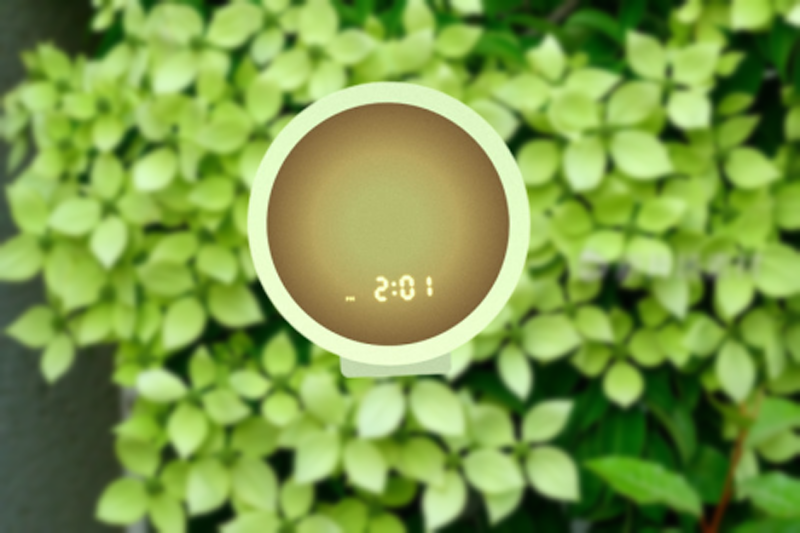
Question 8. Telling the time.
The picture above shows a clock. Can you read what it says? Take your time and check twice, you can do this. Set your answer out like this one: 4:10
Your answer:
2:01
